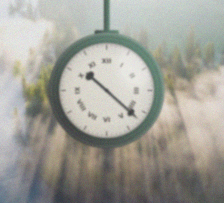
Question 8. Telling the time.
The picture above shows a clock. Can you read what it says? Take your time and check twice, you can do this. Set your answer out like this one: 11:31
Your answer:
10:22
